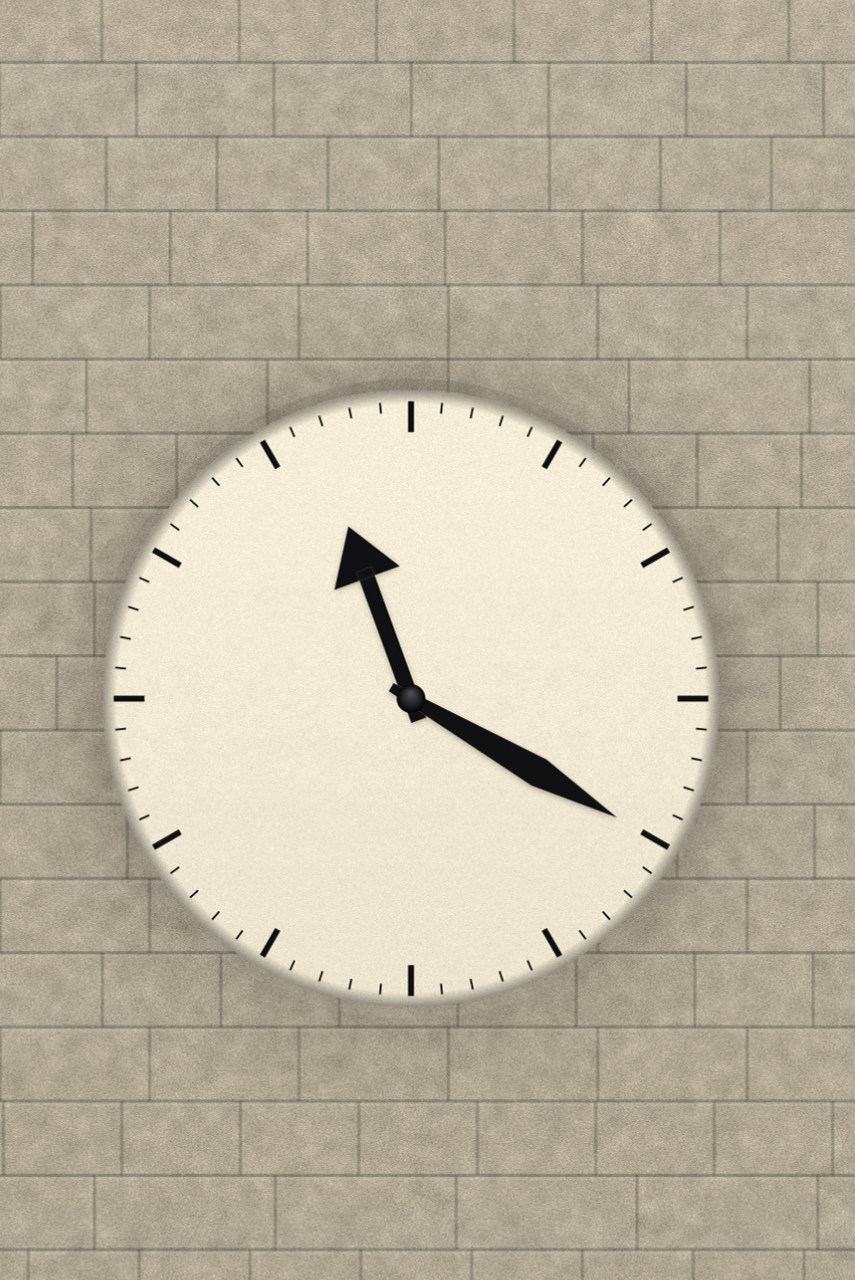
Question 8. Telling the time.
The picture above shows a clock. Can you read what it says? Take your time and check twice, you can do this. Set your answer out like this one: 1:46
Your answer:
11:20
